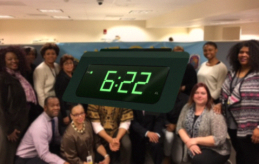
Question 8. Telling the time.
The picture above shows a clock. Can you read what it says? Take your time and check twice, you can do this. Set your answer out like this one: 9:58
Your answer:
6:22
